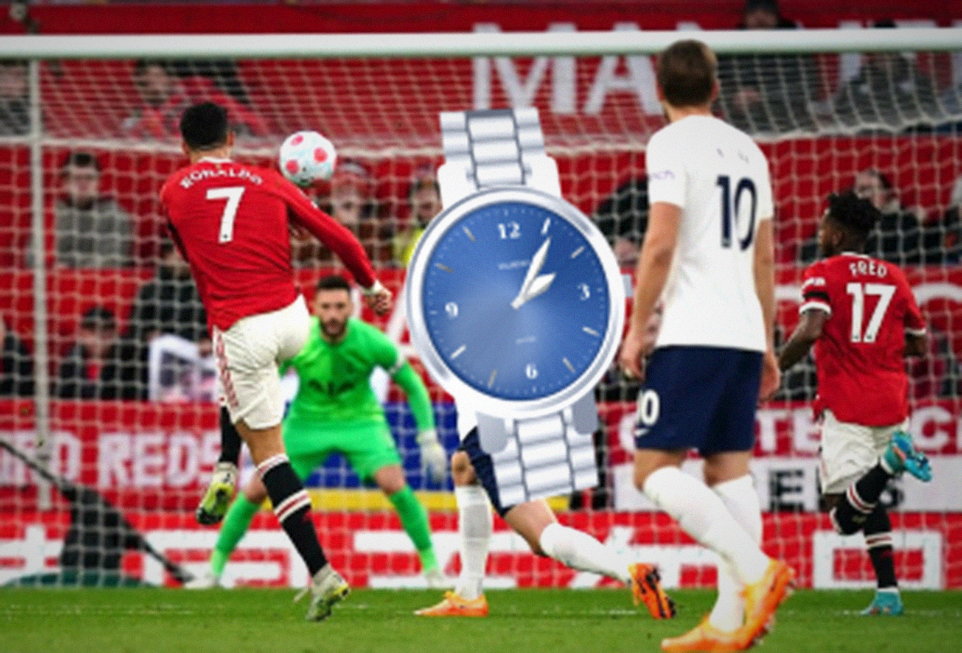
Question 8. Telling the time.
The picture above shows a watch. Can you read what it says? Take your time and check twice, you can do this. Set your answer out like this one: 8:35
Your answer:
2:06
